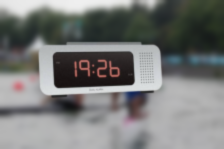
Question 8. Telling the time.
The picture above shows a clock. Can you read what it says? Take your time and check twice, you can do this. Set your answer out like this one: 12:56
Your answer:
19:26
